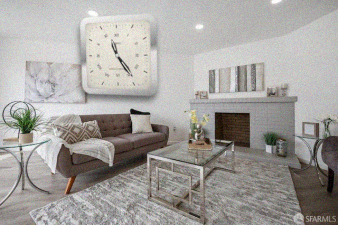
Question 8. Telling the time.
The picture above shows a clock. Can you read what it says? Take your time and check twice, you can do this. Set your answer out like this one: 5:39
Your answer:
11:24
